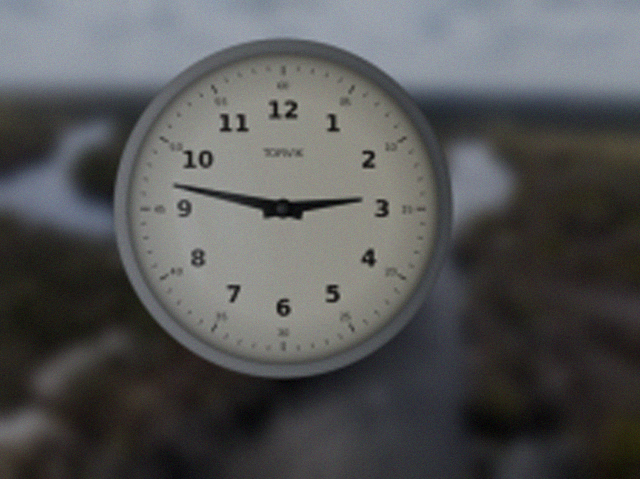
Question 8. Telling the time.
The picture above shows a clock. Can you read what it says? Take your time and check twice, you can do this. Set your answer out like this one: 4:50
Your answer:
2:47
